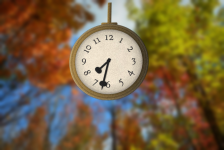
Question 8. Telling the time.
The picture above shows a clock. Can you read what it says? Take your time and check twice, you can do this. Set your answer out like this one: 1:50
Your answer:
7:32
